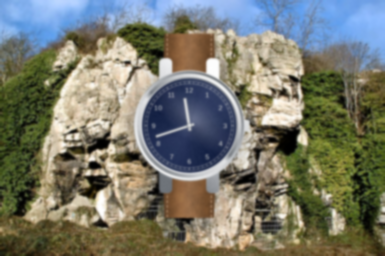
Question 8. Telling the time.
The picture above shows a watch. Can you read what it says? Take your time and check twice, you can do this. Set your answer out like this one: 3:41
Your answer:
11:42
